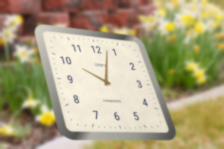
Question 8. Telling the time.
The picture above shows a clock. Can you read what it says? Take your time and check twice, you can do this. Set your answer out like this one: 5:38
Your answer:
10:03
